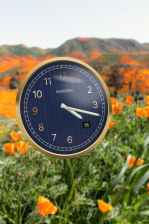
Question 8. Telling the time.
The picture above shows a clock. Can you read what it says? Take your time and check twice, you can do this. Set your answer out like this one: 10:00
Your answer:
4:18
